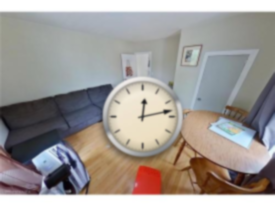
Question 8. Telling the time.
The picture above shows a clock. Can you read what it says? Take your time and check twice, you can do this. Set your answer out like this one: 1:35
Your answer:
12:13
